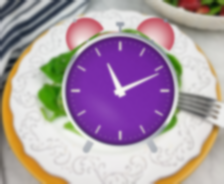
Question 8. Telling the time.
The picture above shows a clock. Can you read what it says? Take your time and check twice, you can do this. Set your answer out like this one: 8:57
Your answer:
11:11
